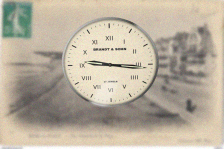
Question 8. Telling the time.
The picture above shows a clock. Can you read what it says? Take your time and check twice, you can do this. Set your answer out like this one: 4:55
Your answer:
9:16
